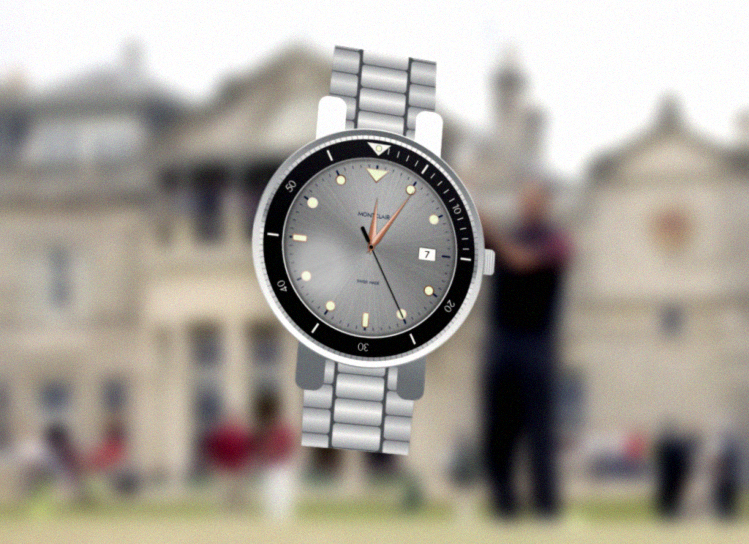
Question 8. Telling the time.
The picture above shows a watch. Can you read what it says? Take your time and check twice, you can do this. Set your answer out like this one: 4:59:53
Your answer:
12:05:25
